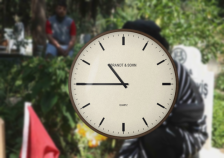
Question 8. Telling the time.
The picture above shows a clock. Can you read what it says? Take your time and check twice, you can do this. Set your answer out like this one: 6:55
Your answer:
10:45
